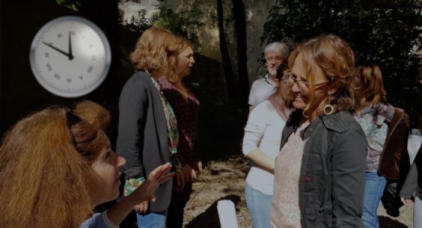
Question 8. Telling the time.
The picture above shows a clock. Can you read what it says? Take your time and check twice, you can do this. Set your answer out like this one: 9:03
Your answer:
11:49
